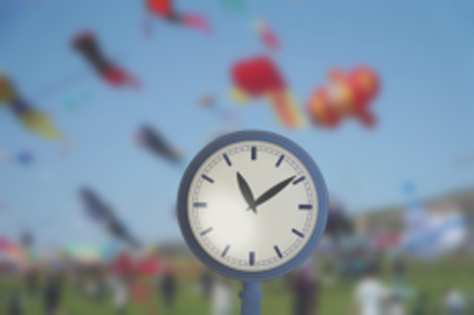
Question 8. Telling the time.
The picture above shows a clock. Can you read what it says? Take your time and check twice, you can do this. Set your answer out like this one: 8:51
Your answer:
11:09
